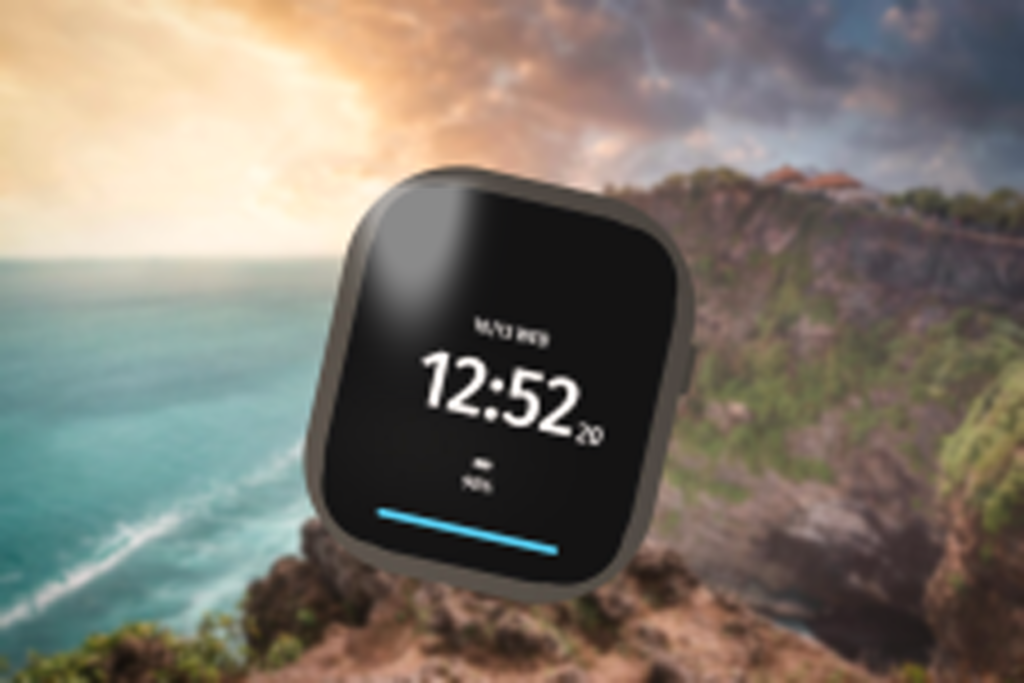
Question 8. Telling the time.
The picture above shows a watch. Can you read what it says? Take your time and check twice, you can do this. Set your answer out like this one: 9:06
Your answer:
12:52
